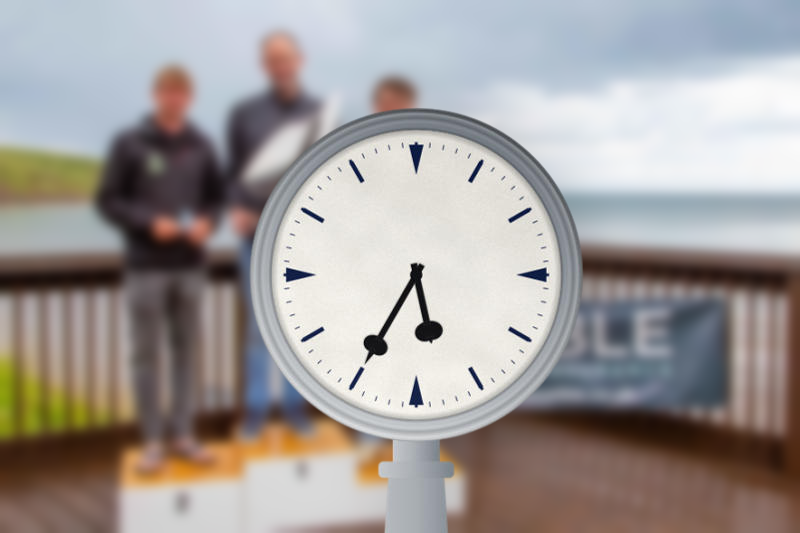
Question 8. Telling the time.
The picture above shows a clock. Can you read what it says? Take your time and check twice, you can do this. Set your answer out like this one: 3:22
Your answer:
5:35
